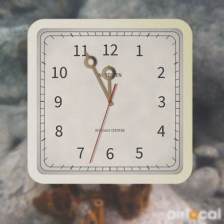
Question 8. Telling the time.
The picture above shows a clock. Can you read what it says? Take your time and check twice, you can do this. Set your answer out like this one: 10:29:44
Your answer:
11:55:33
